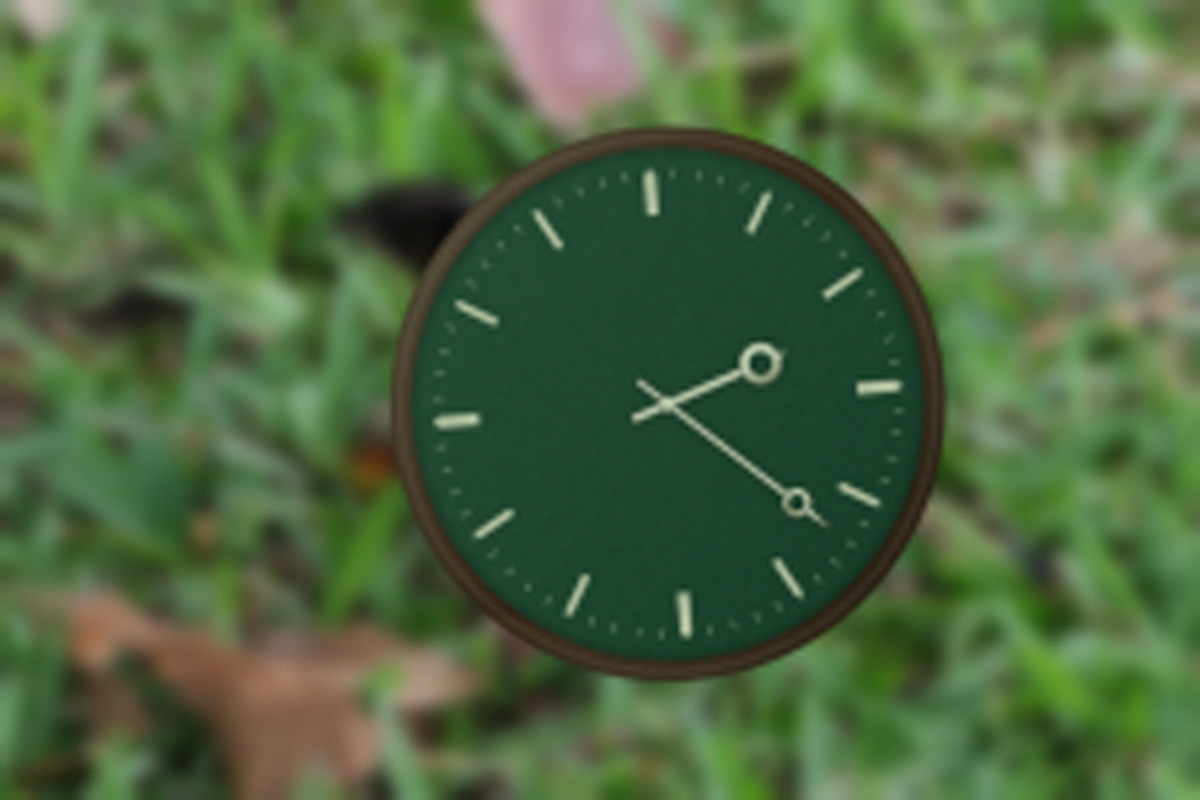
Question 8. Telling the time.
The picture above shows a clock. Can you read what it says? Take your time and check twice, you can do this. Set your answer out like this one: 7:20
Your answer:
2:22
